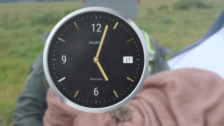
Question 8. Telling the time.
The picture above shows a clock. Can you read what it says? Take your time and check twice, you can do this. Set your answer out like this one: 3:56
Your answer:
5:03
